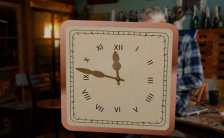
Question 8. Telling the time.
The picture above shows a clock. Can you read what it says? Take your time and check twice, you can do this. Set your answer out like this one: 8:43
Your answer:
11:47
